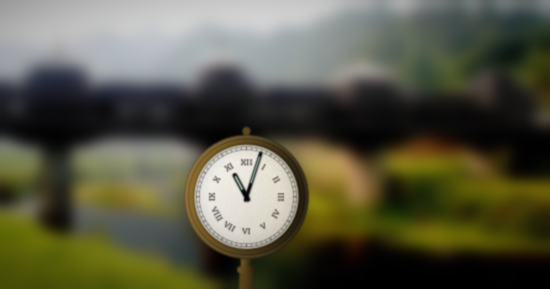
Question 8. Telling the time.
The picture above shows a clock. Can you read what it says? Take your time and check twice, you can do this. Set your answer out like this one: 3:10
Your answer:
11:03
